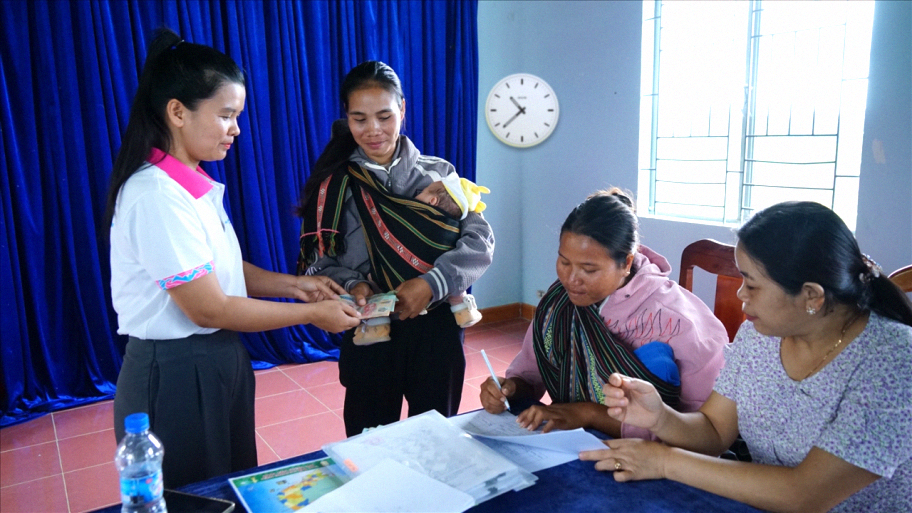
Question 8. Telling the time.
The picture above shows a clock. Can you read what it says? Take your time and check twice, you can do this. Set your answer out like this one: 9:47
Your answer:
10:38
